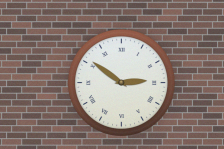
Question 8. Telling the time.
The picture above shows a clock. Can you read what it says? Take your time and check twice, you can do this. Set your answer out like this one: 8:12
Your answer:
2:51
